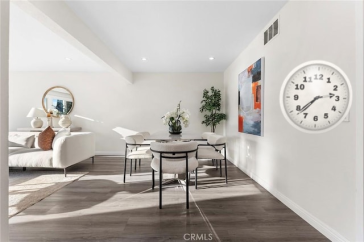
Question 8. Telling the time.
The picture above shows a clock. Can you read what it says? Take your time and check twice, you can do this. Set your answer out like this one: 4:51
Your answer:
2:38
